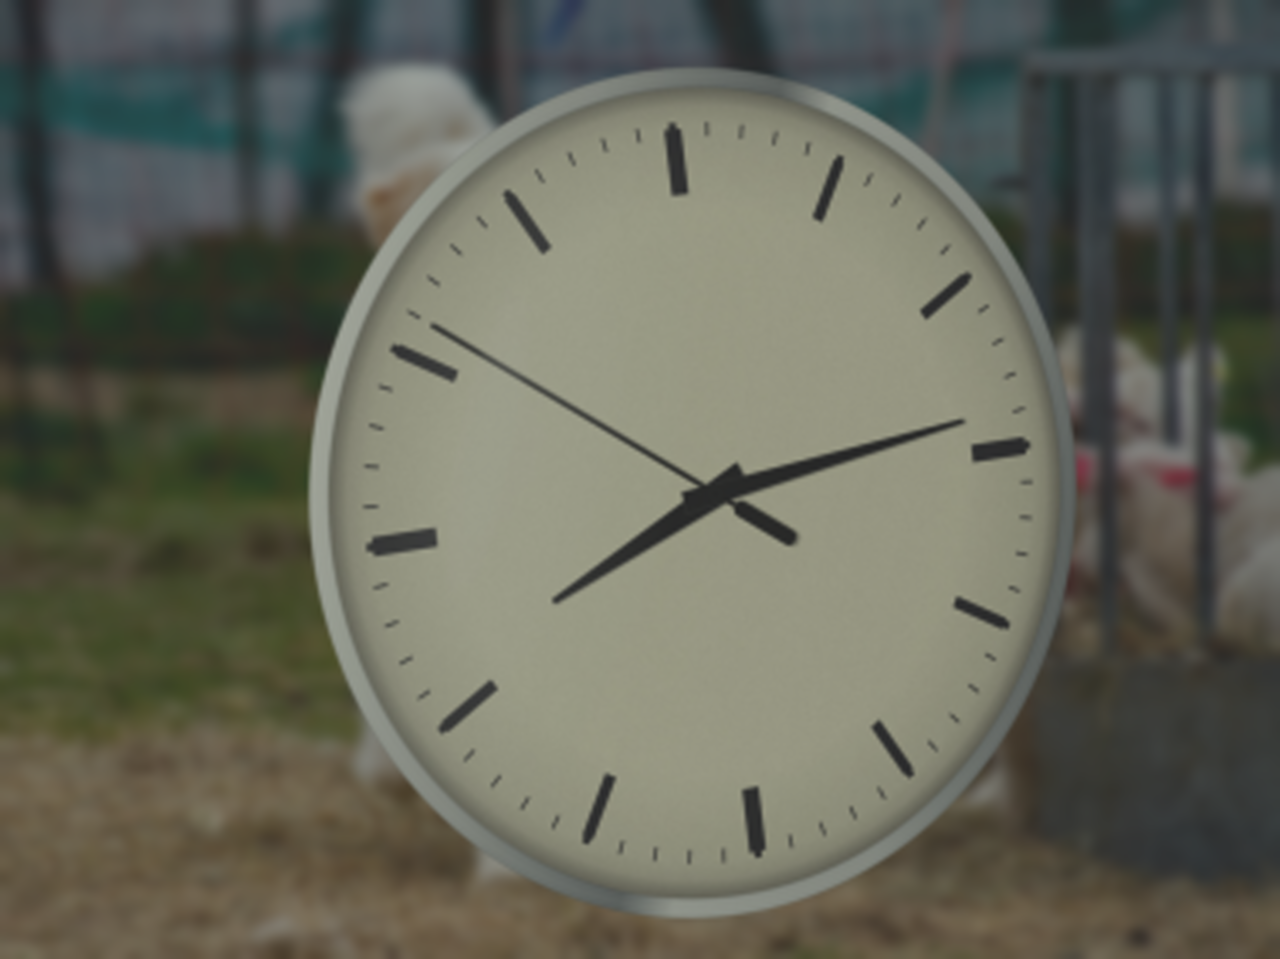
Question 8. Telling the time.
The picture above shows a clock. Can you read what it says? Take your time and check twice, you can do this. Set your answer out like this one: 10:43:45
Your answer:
8:13:51
